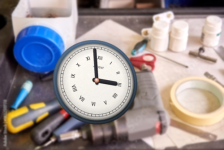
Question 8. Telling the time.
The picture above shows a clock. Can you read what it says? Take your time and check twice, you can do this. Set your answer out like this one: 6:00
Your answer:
2:58
